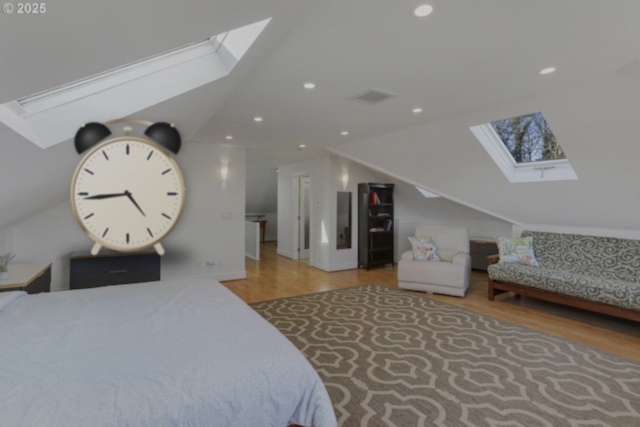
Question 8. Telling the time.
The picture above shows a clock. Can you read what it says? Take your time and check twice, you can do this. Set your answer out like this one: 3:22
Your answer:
4:44
